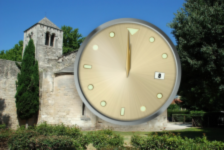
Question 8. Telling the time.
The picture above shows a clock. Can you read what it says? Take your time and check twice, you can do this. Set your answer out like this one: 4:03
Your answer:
11:59
